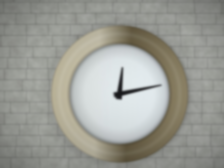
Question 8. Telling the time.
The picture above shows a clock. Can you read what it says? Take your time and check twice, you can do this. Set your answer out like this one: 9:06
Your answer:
12:13
